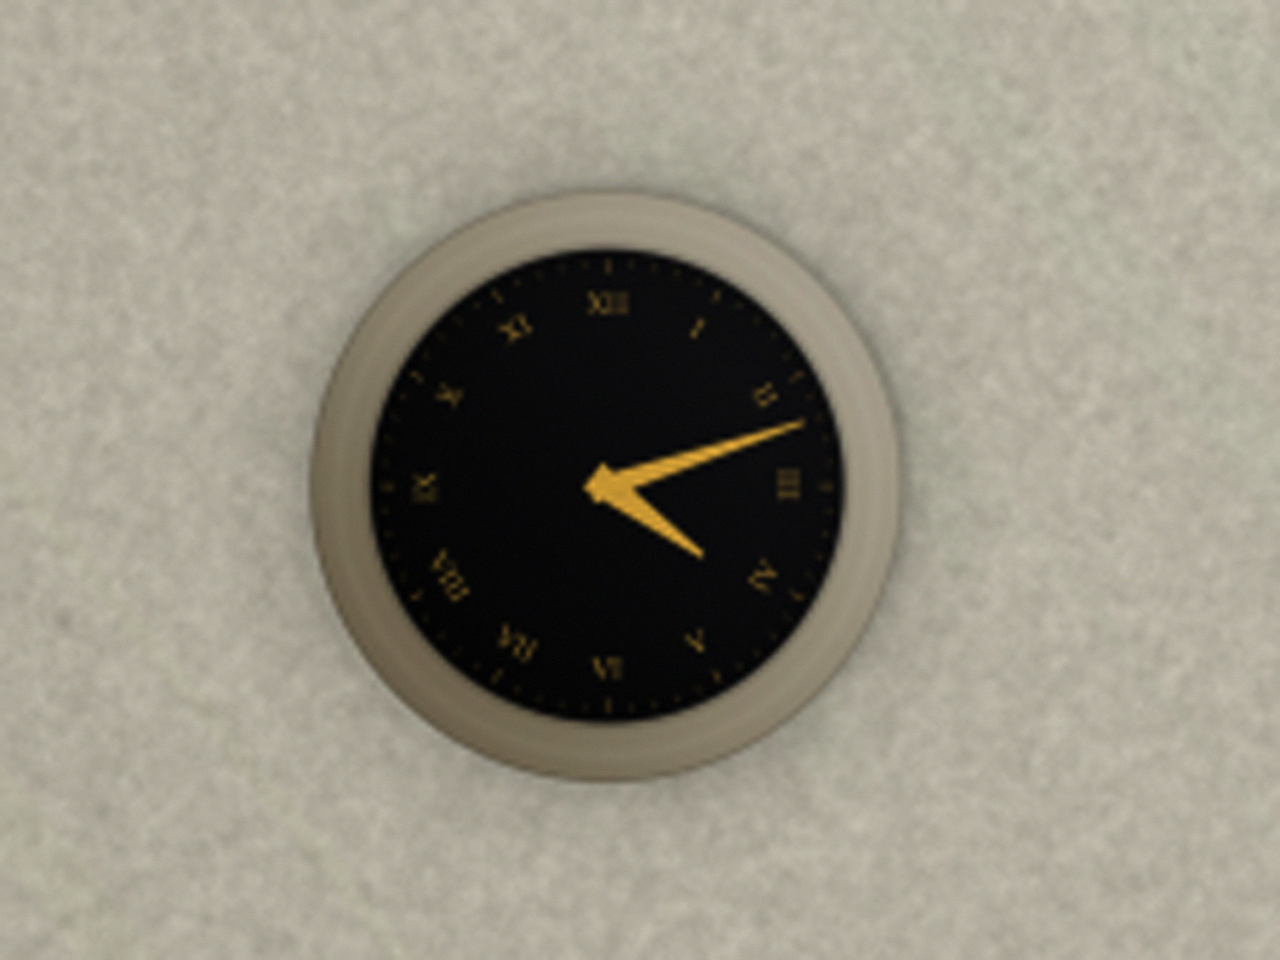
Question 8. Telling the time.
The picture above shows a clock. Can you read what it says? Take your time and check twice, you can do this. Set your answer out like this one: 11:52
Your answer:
4:12
